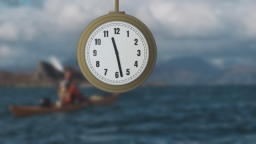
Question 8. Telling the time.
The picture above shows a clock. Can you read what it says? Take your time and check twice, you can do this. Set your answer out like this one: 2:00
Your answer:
11:28
